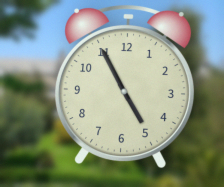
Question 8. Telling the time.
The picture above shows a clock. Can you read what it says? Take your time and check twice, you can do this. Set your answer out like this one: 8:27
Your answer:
4:55
